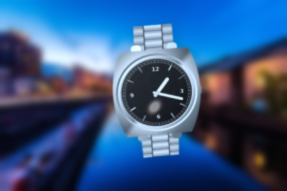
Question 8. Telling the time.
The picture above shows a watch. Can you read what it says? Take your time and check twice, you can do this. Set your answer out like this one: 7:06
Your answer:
1:18
